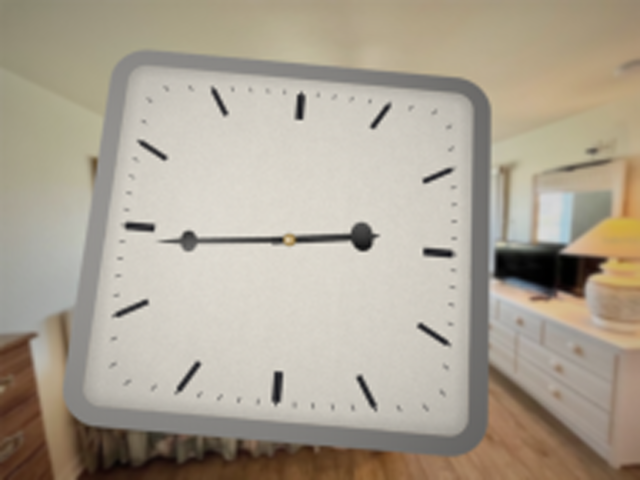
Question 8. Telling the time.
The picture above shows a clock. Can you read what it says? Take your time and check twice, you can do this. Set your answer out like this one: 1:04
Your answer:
2:44
